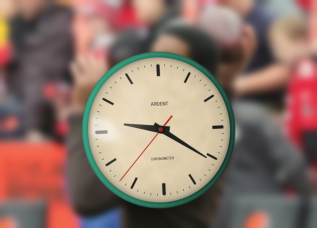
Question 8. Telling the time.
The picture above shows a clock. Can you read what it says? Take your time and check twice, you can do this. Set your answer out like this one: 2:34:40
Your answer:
9:20:37
